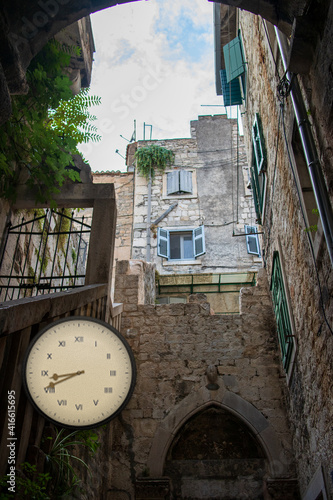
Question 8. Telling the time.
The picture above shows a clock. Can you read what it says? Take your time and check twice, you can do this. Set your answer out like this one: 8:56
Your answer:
8:41
